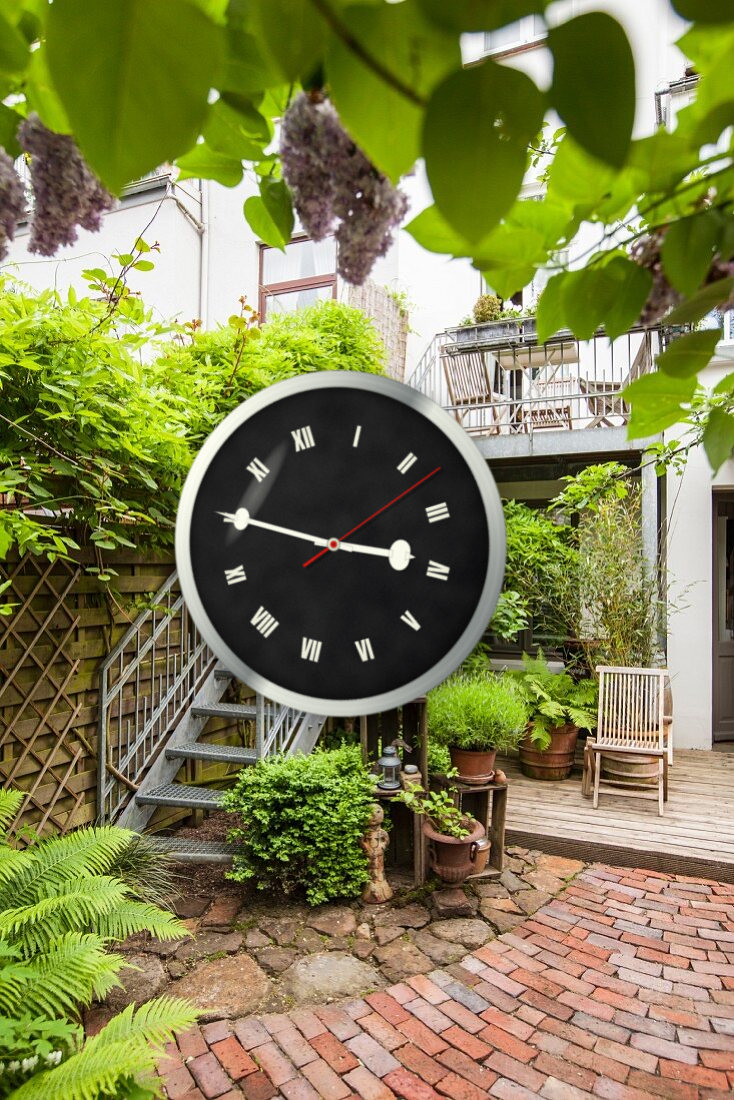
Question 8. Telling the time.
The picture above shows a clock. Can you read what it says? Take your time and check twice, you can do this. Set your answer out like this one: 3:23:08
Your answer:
3:50:12
